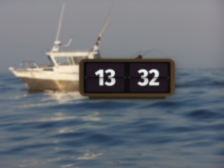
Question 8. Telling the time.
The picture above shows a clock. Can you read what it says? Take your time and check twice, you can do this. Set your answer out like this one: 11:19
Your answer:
13:32
